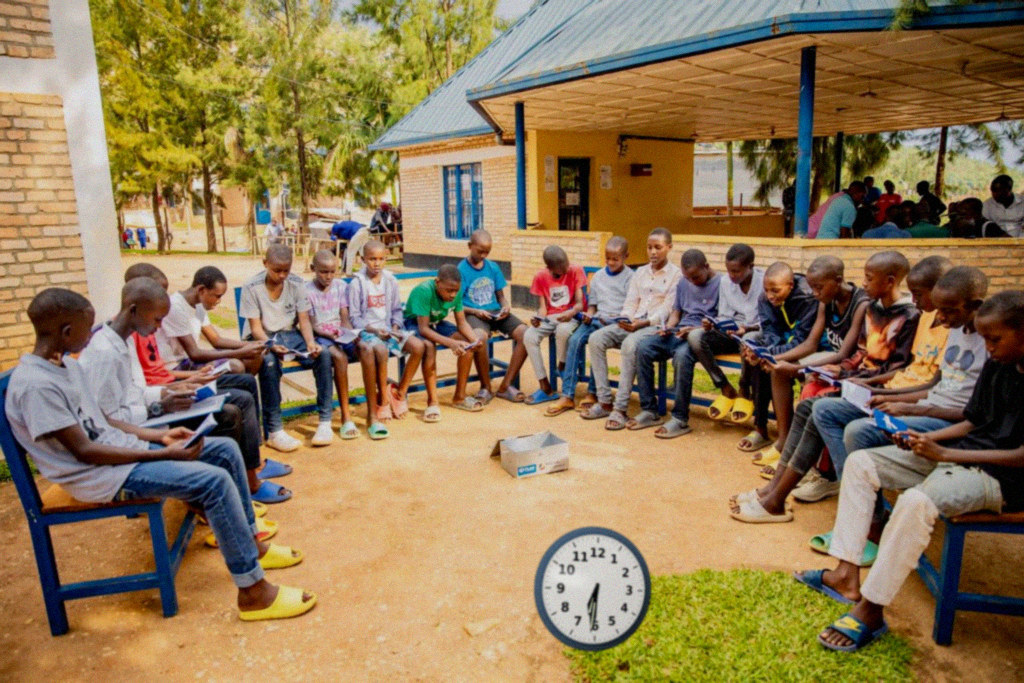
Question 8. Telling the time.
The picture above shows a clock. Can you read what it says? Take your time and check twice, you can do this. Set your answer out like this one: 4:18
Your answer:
6:31
